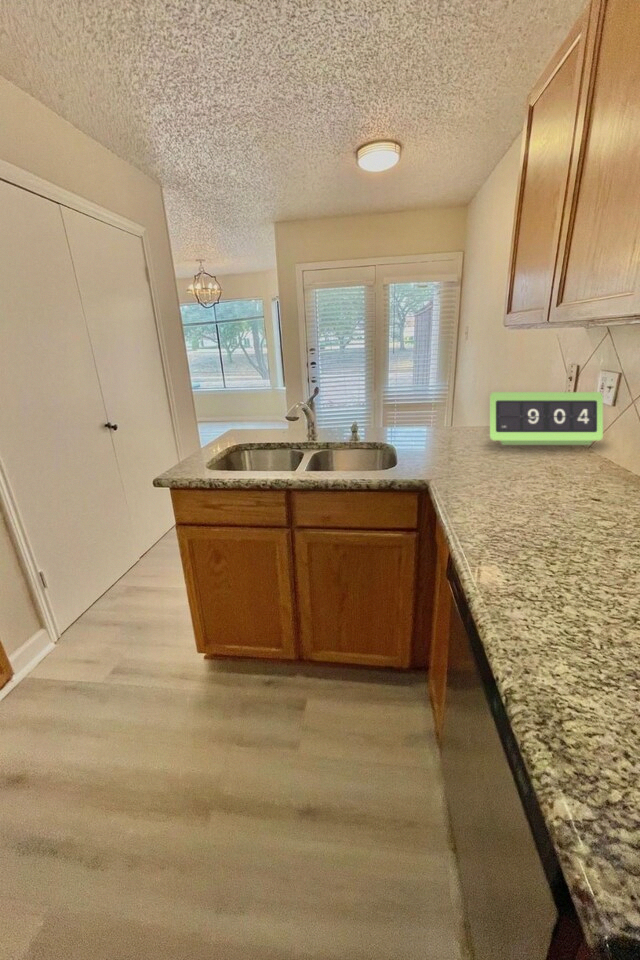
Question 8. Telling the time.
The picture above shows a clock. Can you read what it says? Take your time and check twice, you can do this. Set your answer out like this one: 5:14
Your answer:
9:04
